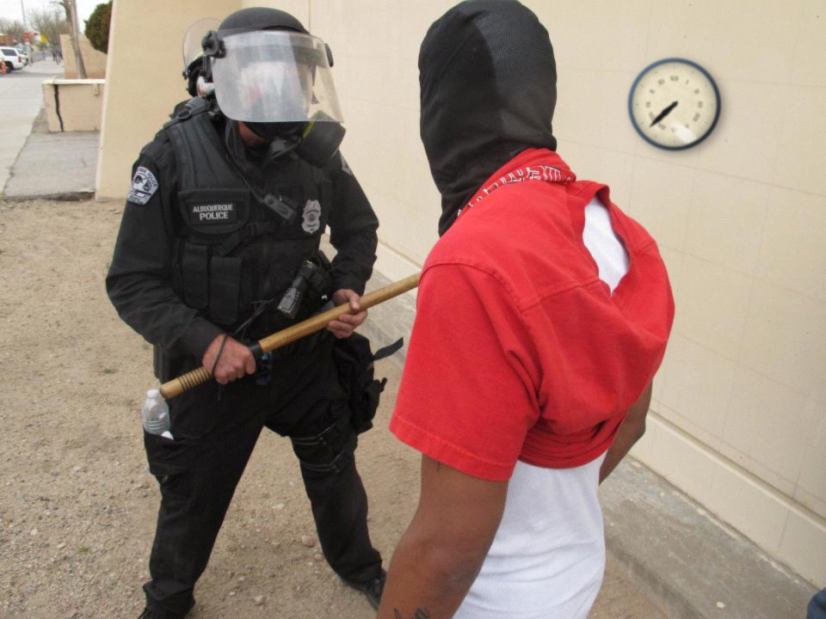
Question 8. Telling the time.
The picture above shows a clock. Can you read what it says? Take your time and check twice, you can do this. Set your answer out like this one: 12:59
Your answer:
7:38
